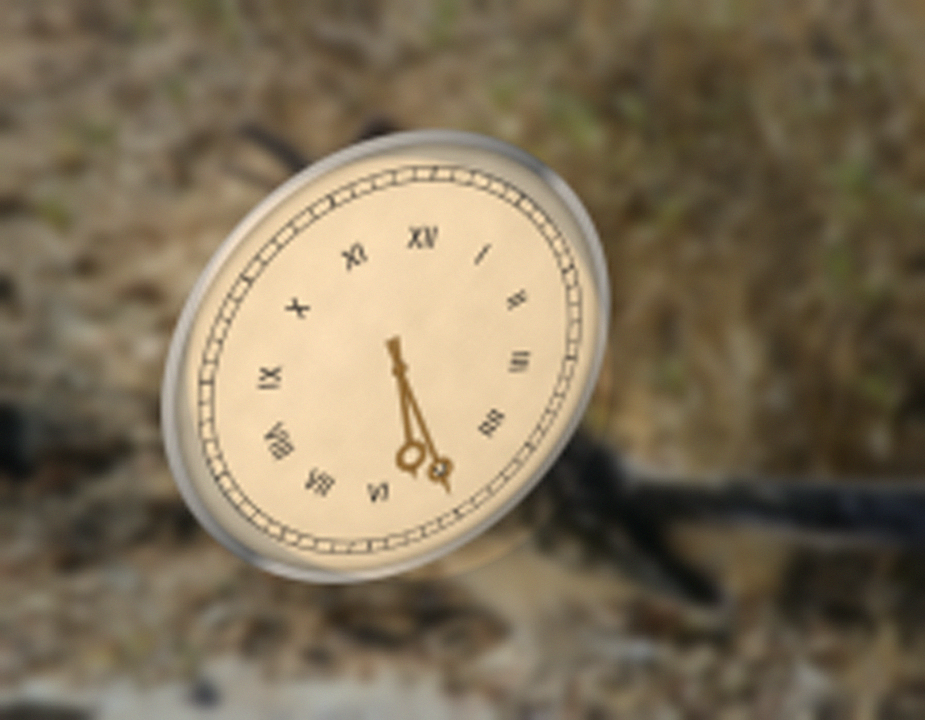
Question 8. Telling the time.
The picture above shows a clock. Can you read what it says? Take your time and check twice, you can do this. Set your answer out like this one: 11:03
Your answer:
5:25
